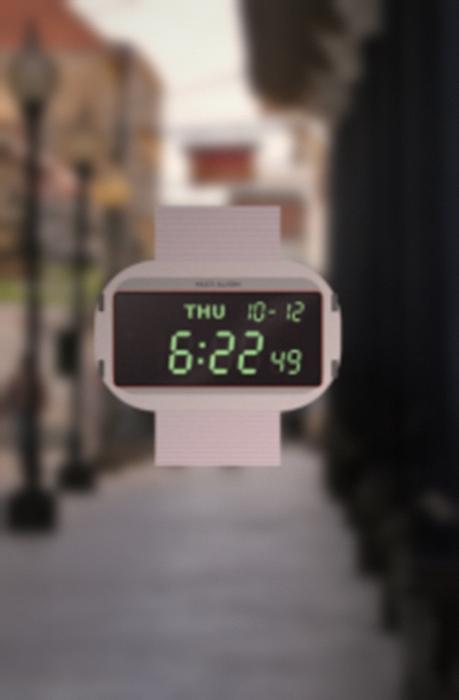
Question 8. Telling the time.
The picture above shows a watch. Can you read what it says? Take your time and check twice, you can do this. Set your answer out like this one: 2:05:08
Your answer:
6:22:49
